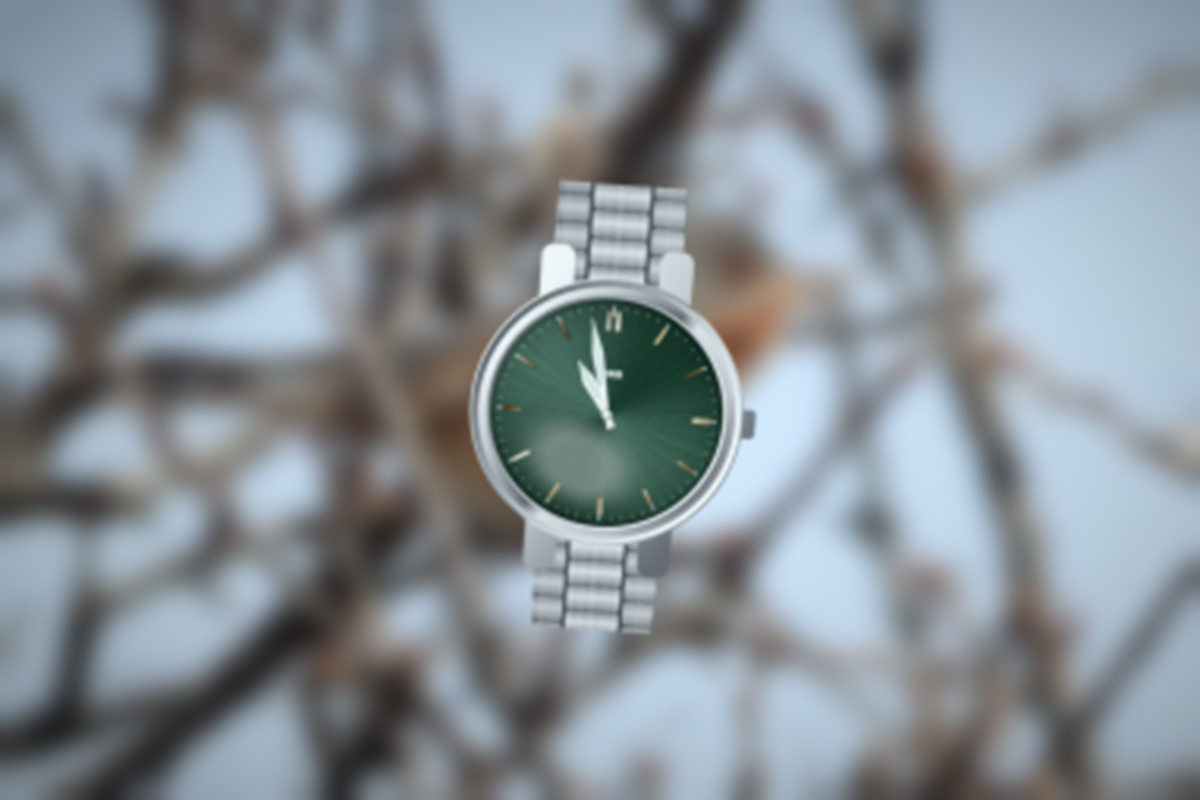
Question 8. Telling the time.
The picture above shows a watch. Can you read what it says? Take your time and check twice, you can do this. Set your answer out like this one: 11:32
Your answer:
10:58
